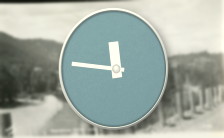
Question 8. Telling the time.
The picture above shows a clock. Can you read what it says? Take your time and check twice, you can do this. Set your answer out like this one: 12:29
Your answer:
11:46
